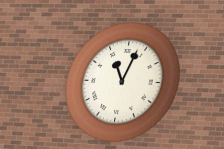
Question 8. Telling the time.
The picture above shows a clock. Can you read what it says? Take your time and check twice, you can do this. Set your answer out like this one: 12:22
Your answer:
11:03
